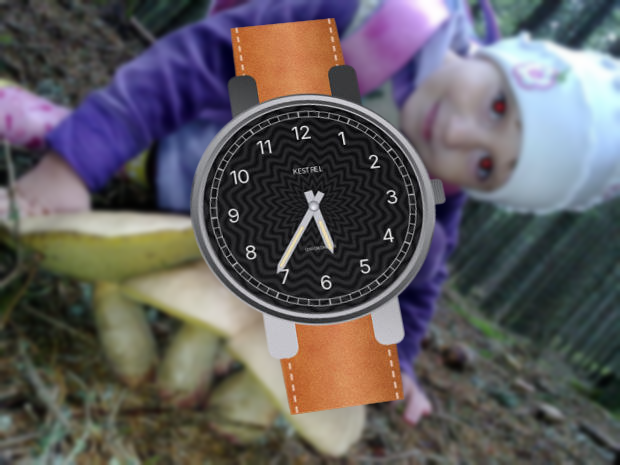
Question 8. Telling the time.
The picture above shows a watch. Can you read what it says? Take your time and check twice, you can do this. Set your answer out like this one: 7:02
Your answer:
5:36
